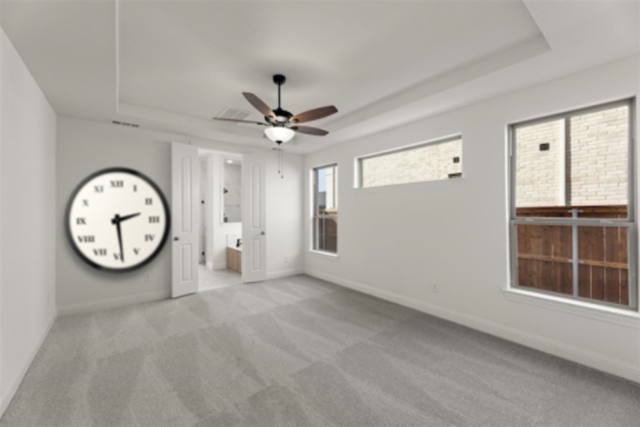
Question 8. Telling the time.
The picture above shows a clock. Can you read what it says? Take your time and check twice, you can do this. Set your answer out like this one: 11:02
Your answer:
2:29
